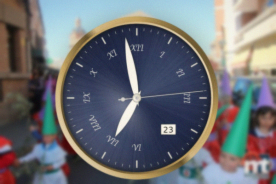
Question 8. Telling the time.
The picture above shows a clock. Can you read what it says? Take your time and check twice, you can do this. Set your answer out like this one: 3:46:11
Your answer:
6:58:14
